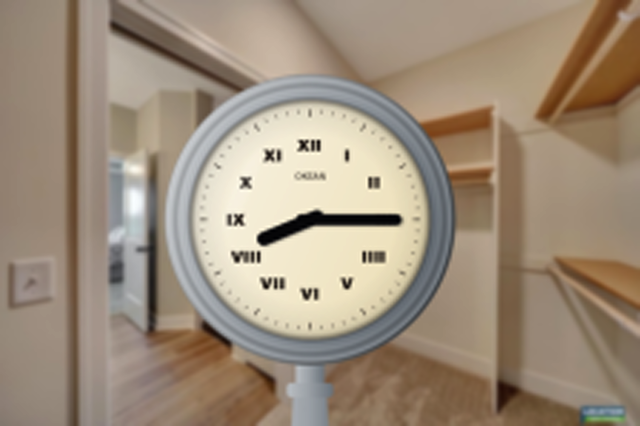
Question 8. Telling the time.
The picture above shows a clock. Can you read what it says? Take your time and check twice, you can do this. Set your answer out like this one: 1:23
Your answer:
8:15
